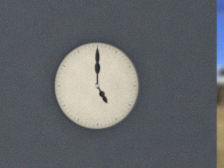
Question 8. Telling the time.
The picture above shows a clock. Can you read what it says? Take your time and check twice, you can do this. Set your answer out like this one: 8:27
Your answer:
5:00
